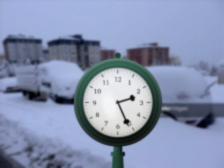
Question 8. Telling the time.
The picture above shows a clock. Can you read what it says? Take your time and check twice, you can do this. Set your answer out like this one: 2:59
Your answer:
2:26
